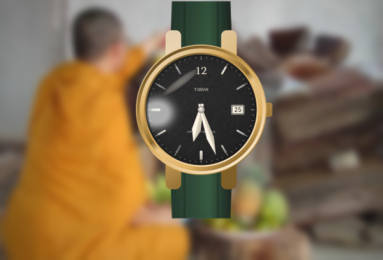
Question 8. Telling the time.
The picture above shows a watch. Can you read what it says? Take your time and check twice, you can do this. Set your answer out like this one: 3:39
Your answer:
6:27
